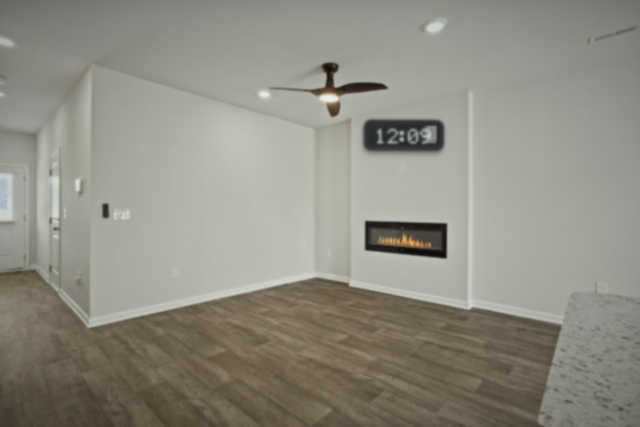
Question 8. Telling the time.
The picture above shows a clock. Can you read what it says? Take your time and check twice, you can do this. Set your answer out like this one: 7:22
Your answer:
12:09
